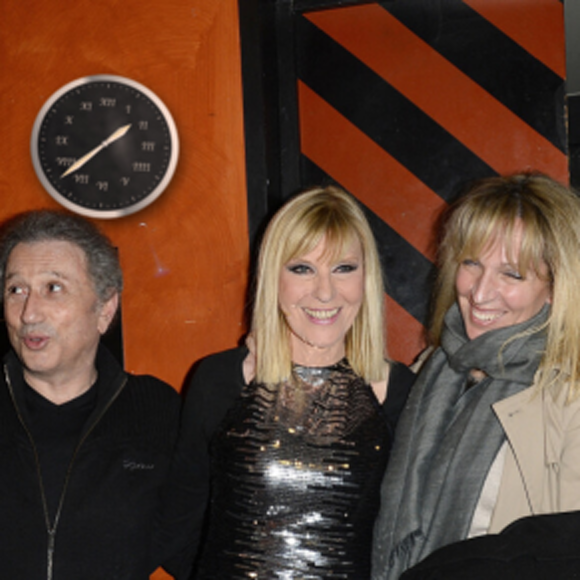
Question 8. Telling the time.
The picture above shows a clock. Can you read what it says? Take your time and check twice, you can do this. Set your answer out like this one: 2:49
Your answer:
1:38
